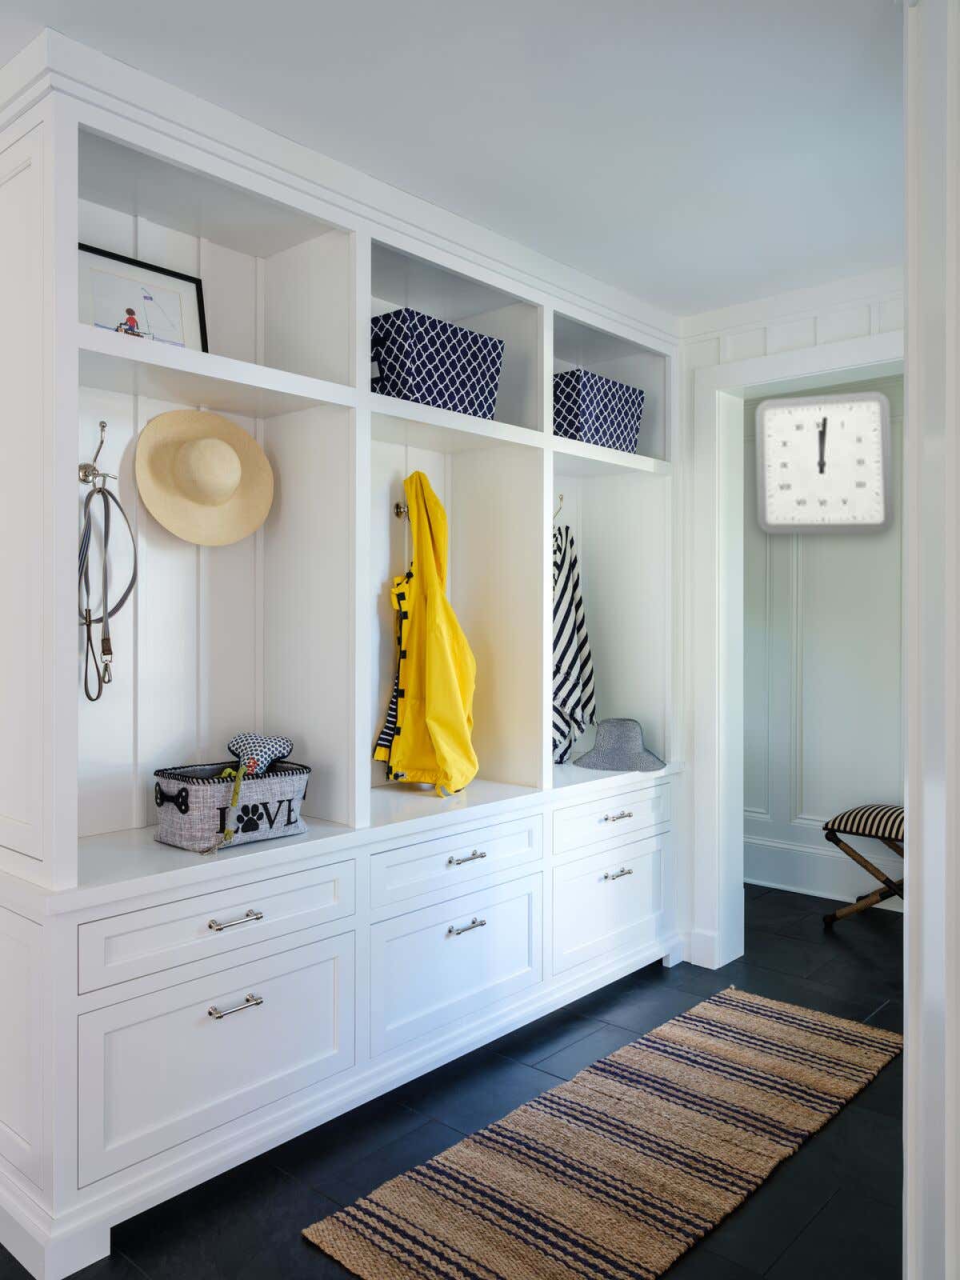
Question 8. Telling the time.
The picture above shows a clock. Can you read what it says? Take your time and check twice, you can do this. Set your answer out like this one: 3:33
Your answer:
12:01
